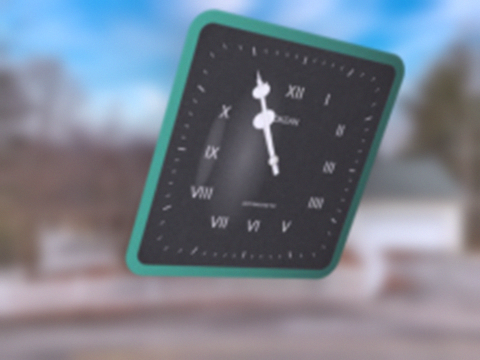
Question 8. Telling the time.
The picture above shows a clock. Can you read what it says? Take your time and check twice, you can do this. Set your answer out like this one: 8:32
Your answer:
10:55
